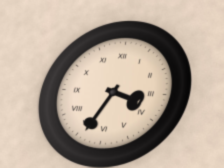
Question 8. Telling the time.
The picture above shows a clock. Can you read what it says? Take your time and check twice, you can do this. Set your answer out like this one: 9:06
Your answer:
3:34
